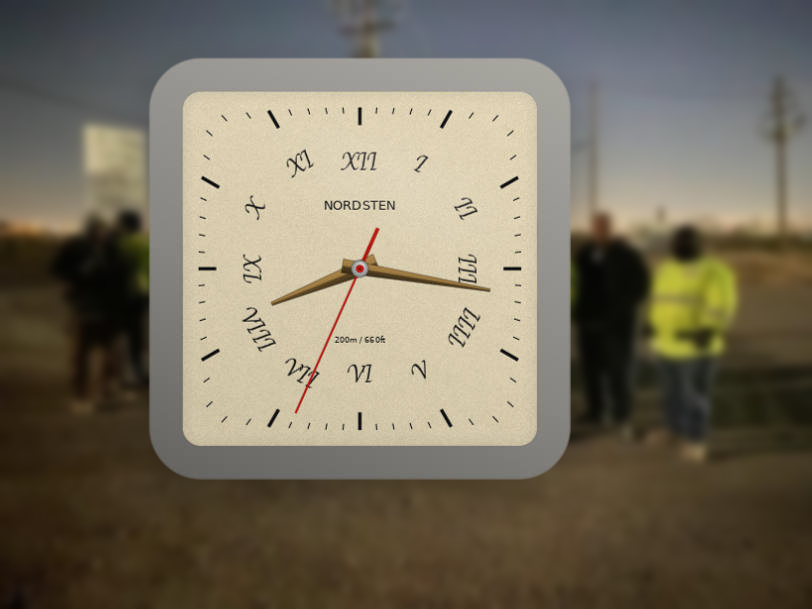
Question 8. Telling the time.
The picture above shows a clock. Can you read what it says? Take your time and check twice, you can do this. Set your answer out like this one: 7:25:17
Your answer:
8:16:34
